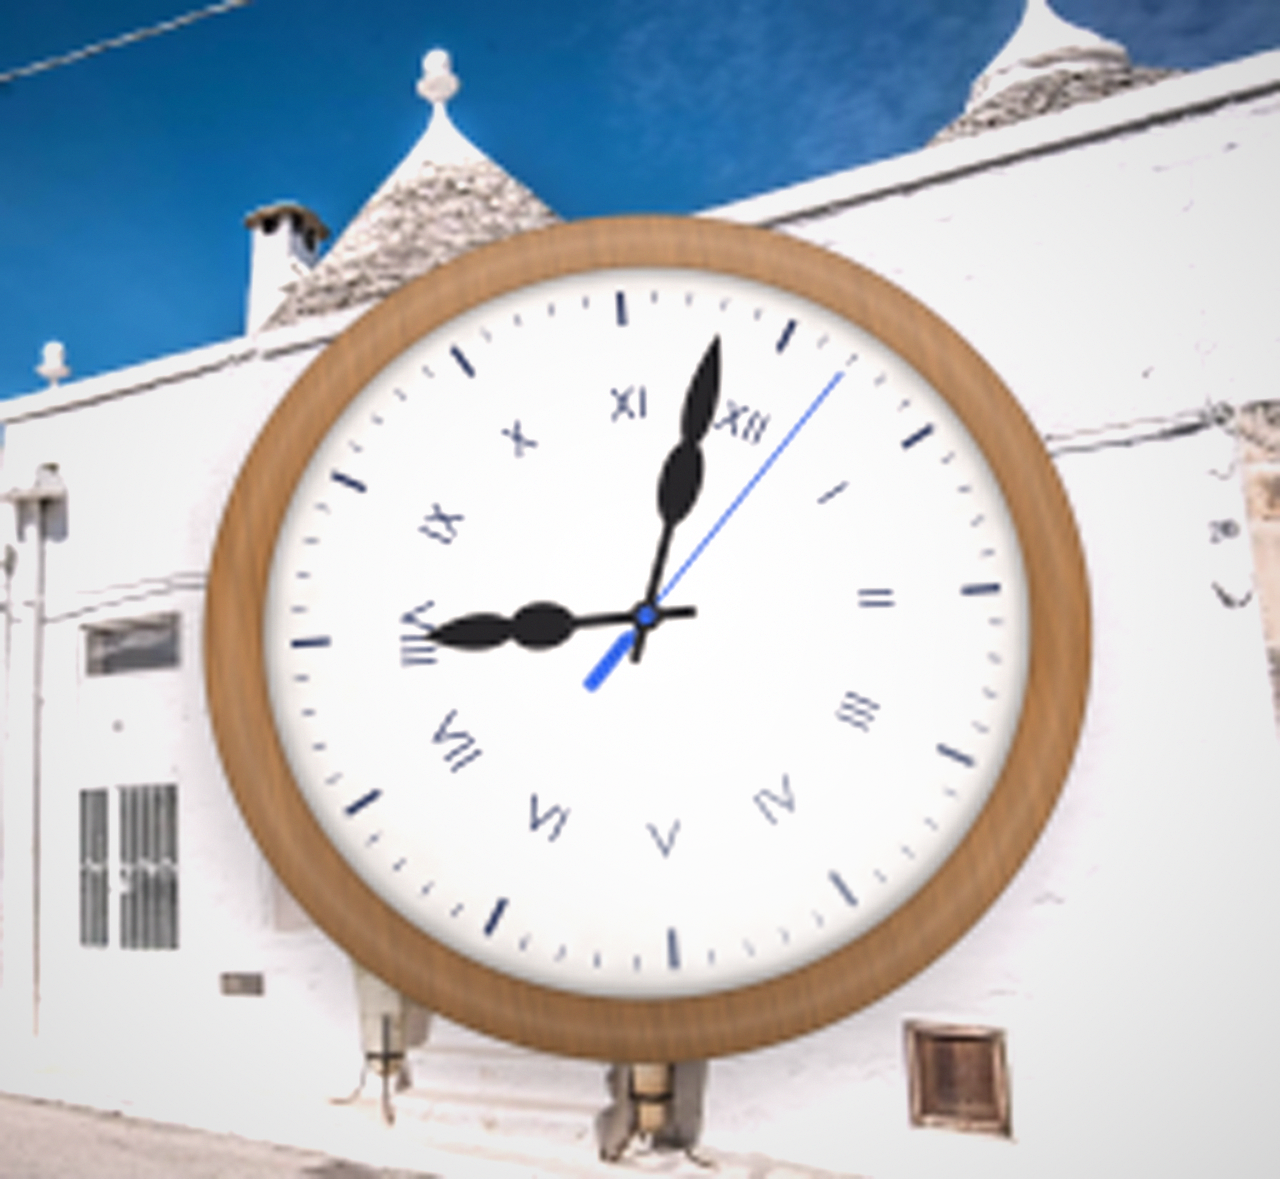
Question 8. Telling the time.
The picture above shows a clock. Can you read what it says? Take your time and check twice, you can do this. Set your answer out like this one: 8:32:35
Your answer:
7:58:02
